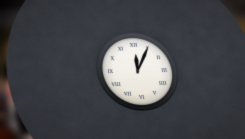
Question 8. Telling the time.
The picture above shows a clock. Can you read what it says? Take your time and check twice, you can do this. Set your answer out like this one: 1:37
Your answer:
12:05
